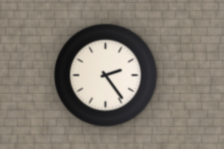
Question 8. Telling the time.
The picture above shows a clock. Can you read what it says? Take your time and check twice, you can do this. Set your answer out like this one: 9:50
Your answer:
2:24
